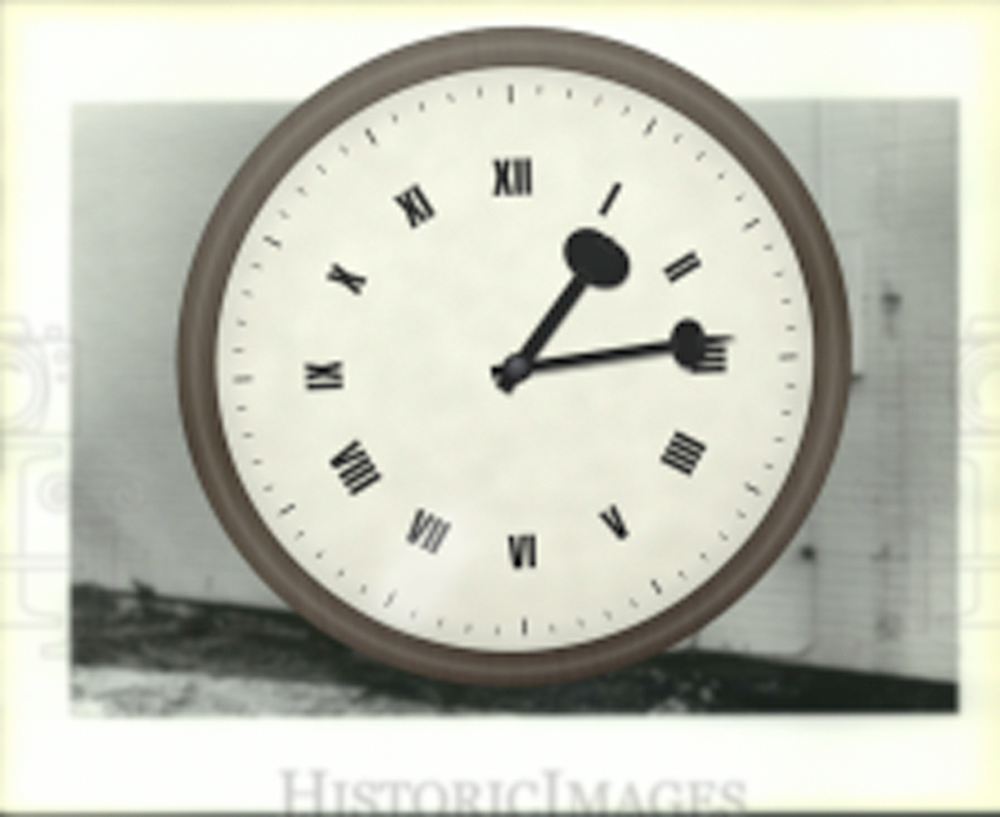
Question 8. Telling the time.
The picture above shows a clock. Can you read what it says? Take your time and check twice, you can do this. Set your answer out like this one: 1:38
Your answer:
1:14
